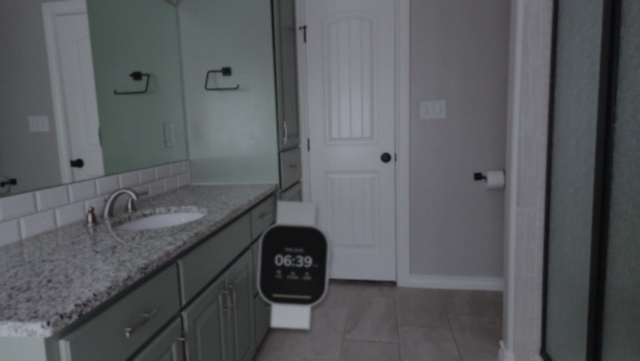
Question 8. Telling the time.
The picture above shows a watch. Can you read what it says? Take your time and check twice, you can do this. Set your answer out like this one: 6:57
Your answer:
6:39
